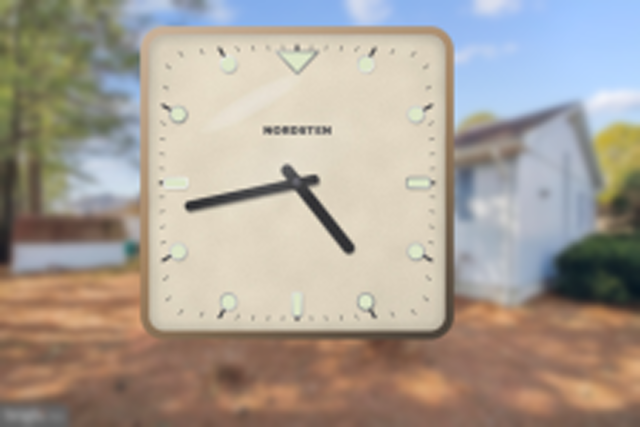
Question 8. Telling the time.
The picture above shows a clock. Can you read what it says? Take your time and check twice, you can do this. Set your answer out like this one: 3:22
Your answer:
4:43
